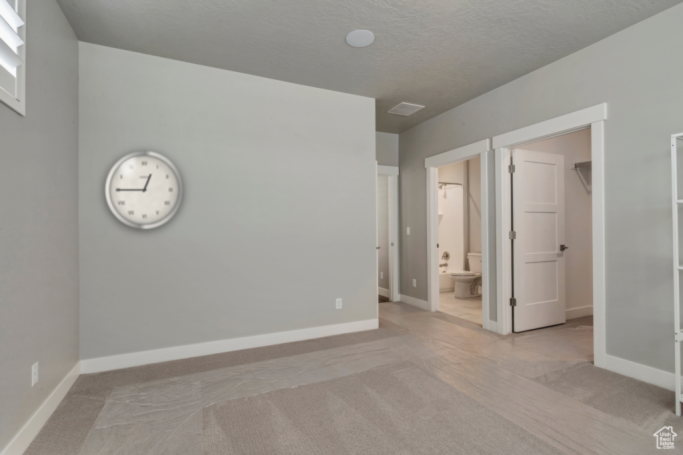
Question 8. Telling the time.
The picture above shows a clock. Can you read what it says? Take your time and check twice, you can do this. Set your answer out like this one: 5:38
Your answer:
12:45
